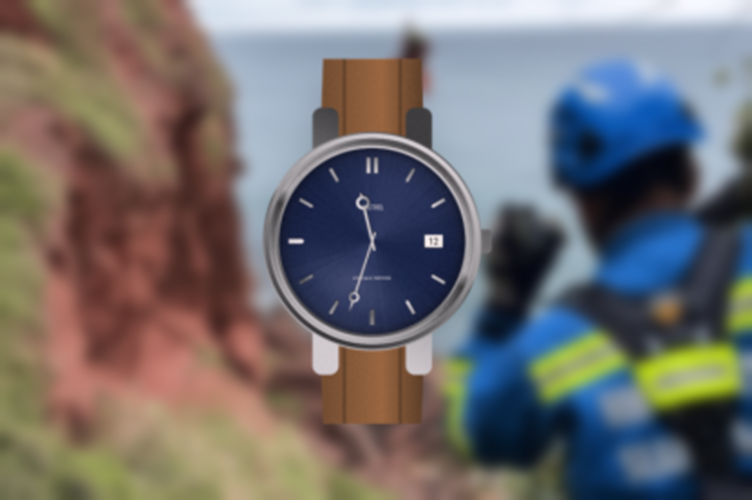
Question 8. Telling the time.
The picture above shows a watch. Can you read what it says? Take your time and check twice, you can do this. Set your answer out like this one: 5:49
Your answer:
11:33
